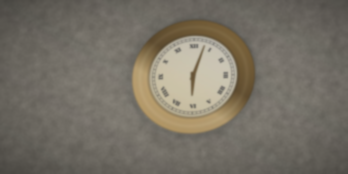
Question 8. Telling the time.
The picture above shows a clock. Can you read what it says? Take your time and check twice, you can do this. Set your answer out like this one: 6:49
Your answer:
6:03
